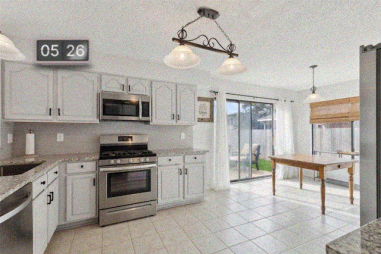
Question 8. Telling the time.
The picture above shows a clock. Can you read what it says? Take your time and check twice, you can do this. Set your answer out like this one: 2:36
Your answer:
5:26
